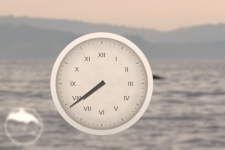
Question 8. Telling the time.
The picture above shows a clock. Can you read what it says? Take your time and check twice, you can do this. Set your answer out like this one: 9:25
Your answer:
7:39
